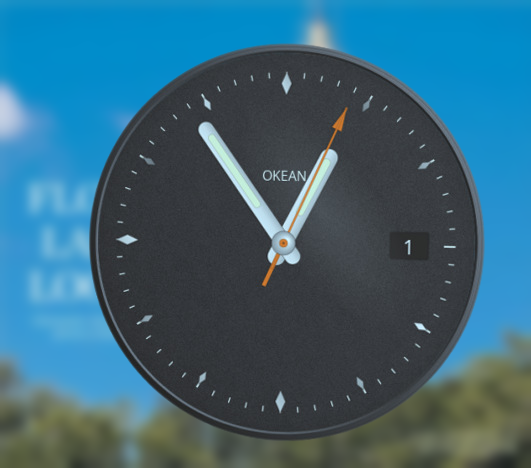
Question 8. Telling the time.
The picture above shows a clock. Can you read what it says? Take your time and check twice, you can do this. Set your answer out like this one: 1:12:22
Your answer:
12:54:04
